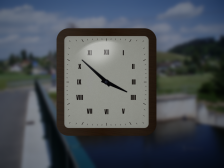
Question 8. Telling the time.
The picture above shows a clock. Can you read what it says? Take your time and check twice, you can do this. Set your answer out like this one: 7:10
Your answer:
3:52
